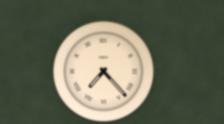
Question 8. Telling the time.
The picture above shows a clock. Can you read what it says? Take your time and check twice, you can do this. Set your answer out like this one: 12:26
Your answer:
7:23
